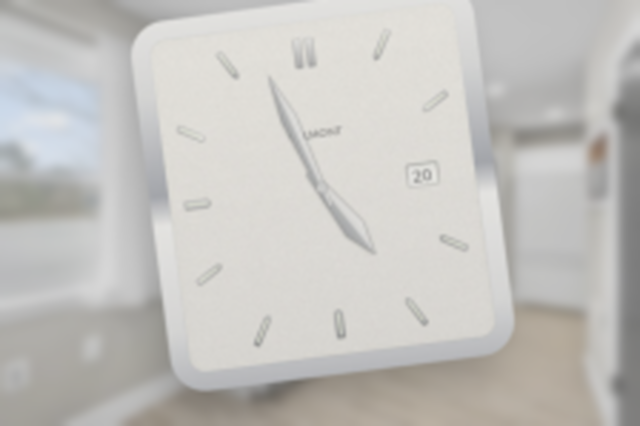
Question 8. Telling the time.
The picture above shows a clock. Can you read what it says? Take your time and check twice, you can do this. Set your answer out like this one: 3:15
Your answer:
4:57
